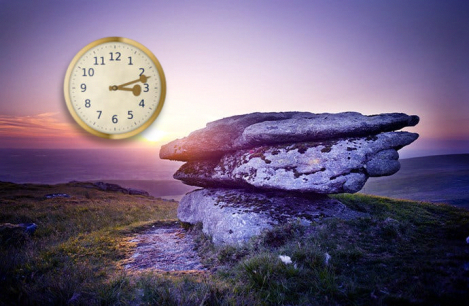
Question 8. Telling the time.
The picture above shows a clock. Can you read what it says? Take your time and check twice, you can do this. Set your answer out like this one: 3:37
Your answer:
3:12
